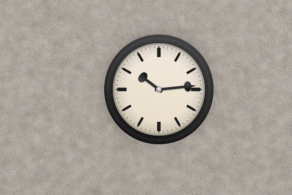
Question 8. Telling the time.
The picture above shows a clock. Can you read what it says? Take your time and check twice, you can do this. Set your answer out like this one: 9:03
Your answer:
10:14
